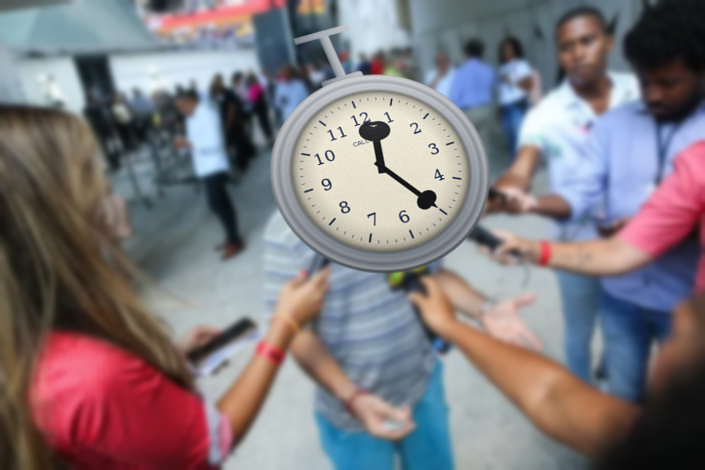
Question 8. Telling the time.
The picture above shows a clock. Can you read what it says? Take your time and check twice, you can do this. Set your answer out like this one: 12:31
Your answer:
12:25
